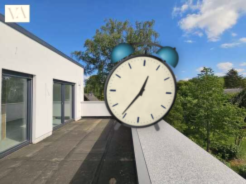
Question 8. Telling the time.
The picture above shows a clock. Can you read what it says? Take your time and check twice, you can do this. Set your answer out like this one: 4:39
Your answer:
12:36
